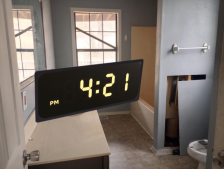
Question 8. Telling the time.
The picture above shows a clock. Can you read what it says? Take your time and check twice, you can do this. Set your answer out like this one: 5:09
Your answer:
4:21
